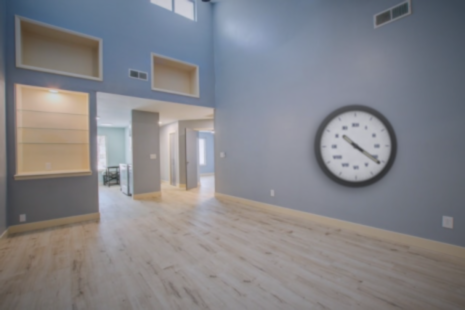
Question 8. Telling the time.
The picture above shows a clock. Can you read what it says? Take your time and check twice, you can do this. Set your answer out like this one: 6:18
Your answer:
10:21
